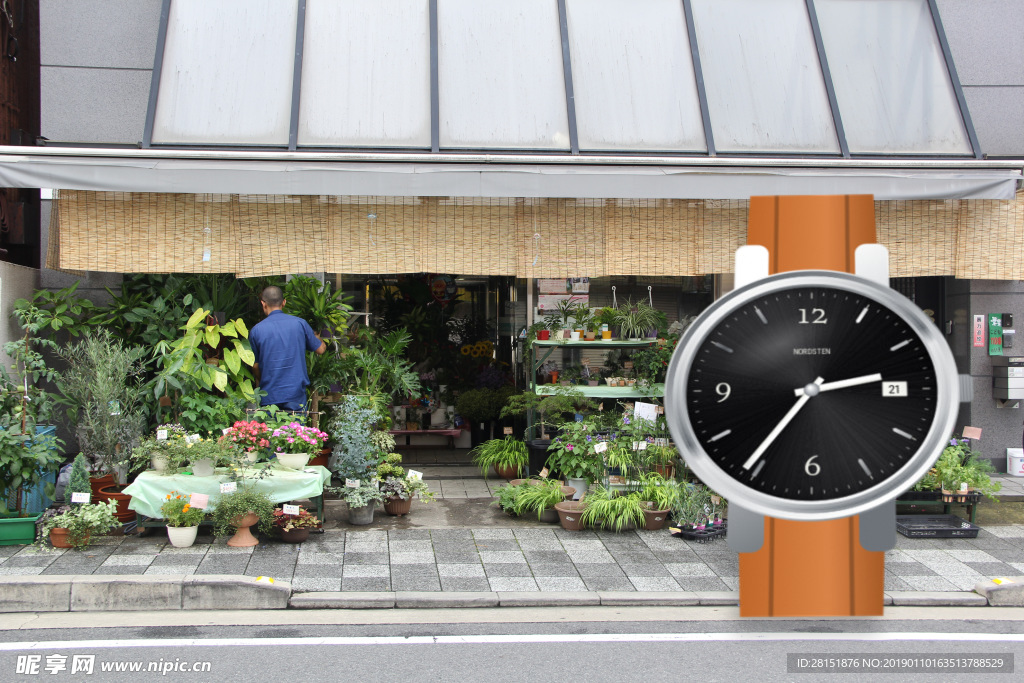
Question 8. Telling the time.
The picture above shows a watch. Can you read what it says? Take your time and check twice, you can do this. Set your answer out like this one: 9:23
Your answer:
2:36
